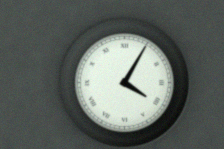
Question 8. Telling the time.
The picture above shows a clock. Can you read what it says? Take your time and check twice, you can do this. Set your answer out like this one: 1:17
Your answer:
4:05
